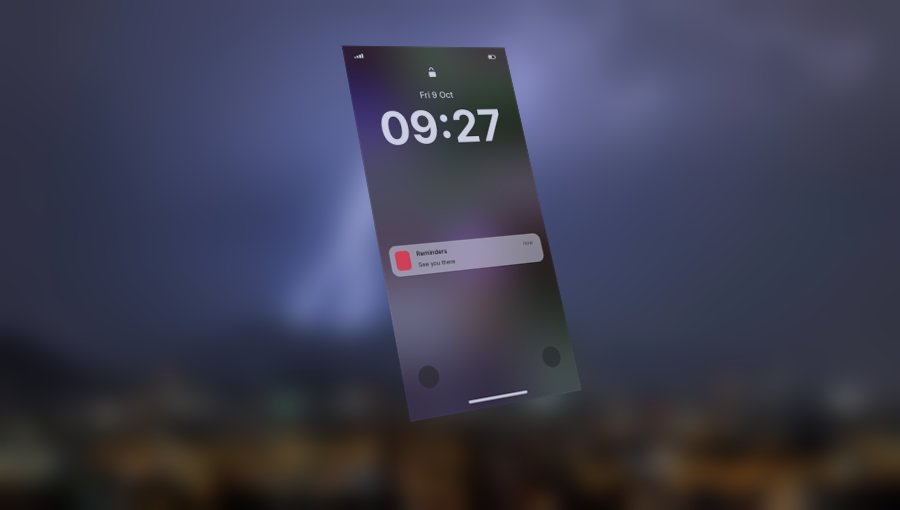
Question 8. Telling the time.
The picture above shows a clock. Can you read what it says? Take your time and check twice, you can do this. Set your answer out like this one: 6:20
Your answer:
9:27
